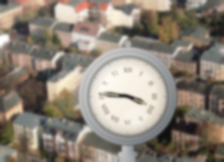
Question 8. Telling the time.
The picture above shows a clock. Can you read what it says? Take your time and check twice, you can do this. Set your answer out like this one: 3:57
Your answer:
3:46
